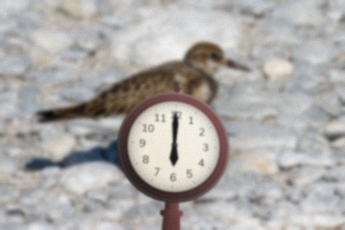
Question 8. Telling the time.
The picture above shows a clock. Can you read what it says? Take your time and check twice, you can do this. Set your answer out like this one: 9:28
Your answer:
6:00
